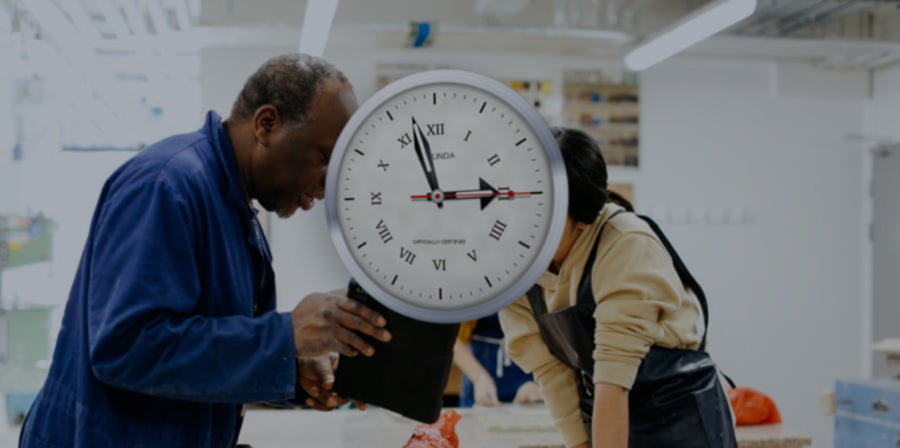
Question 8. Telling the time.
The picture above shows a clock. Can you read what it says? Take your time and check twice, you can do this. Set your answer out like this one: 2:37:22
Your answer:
2:57:15
